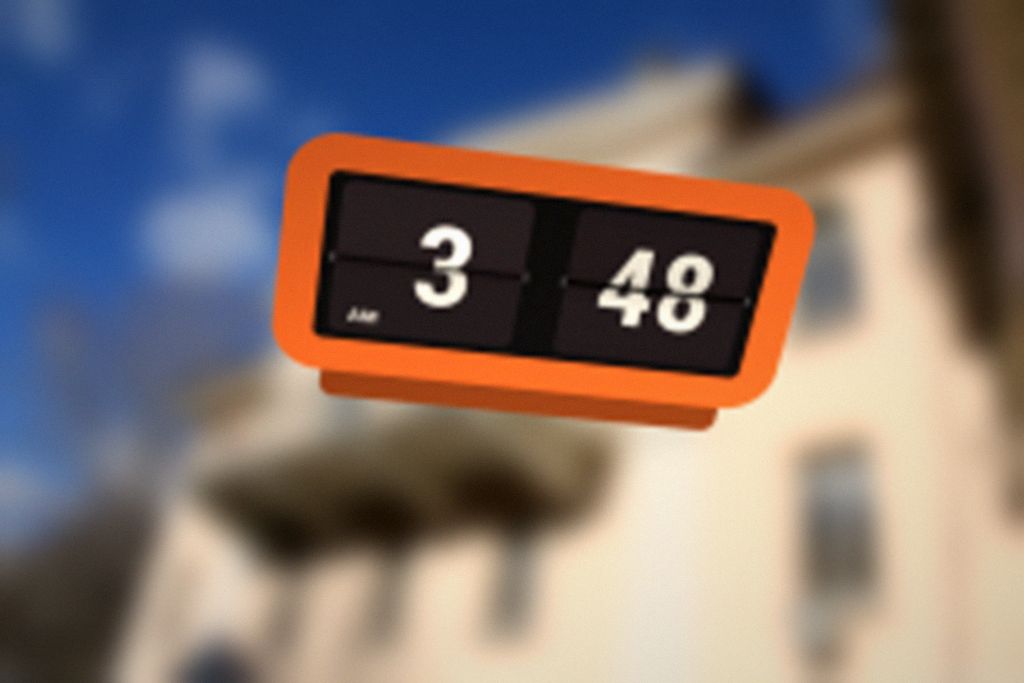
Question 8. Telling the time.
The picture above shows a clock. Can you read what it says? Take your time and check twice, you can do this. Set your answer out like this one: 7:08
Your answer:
3:48
